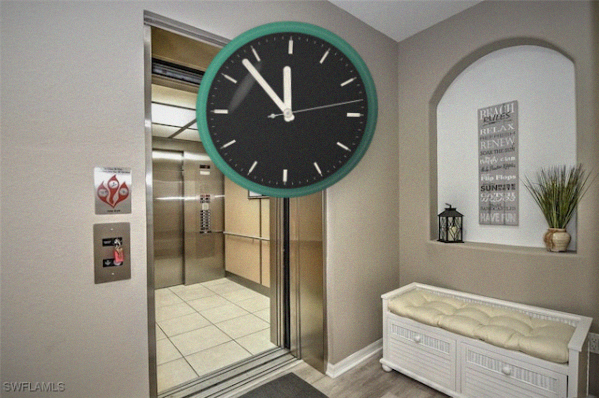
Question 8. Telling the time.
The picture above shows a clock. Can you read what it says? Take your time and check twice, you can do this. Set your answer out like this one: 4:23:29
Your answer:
11:53:13
